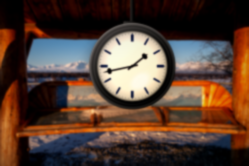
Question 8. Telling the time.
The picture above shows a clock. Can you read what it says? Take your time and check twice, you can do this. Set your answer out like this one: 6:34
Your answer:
1:43
